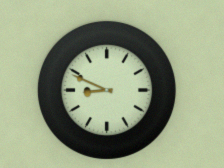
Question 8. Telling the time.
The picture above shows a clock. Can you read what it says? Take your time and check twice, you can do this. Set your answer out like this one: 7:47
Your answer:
8:49
